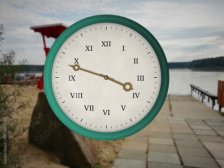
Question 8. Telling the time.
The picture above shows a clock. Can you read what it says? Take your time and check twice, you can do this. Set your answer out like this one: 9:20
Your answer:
3:48
